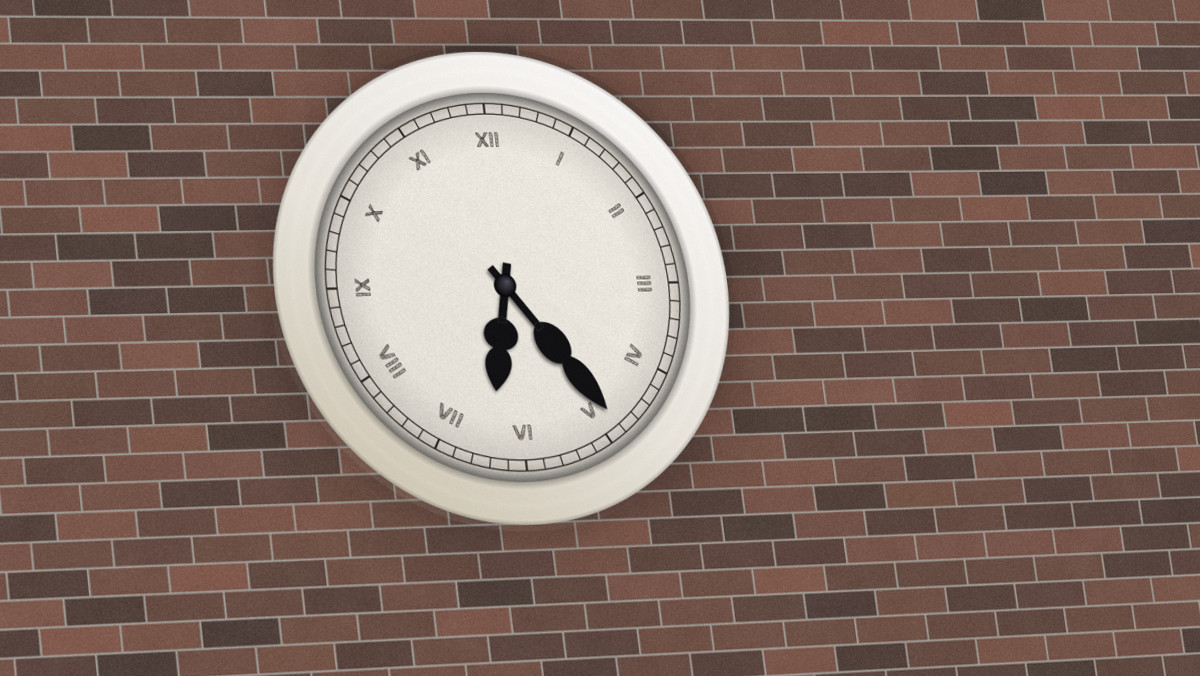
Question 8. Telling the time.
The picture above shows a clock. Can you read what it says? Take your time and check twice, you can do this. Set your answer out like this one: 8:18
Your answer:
6:24
